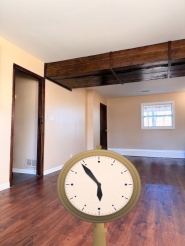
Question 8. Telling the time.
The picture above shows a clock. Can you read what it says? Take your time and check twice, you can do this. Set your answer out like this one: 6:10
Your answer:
5:54
